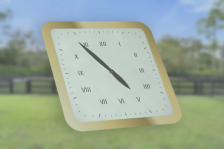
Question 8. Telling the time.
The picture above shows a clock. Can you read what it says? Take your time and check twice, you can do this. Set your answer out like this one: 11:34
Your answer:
4:54
